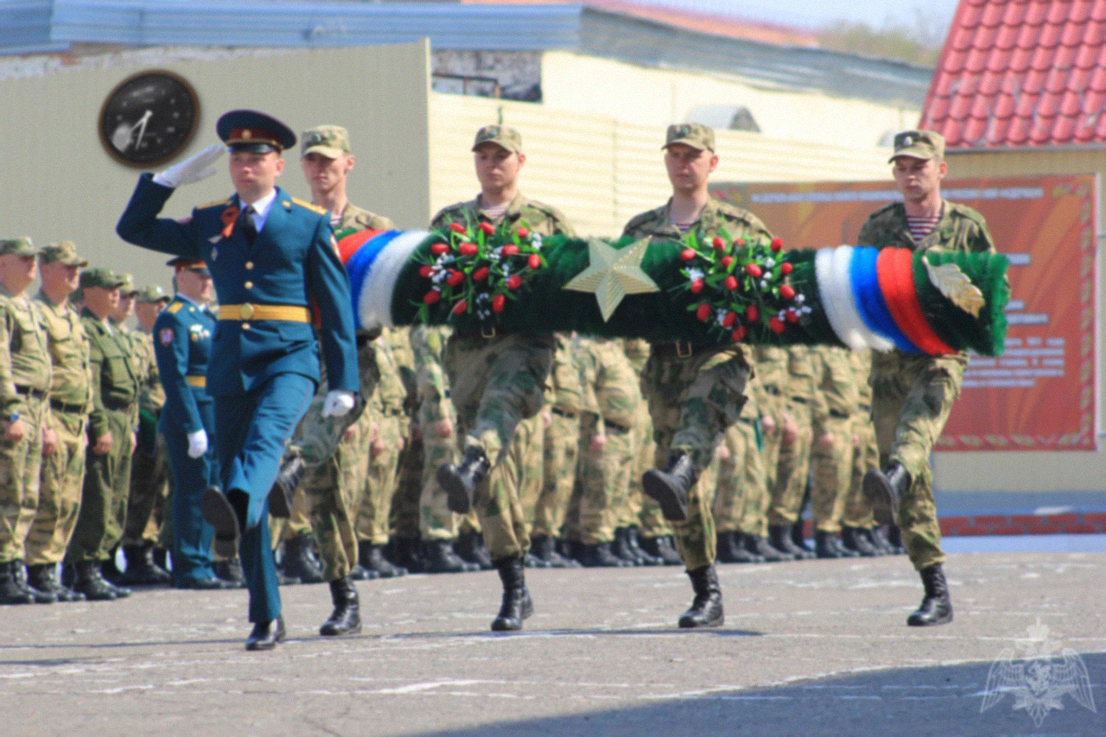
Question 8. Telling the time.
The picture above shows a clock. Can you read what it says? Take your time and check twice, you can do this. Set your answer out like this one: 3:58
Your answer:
7:32
